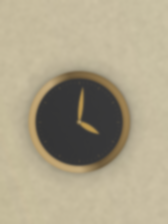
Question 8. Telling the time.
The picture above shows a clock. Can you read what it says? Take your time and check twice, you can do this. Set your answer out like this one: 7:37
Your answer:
4:01
